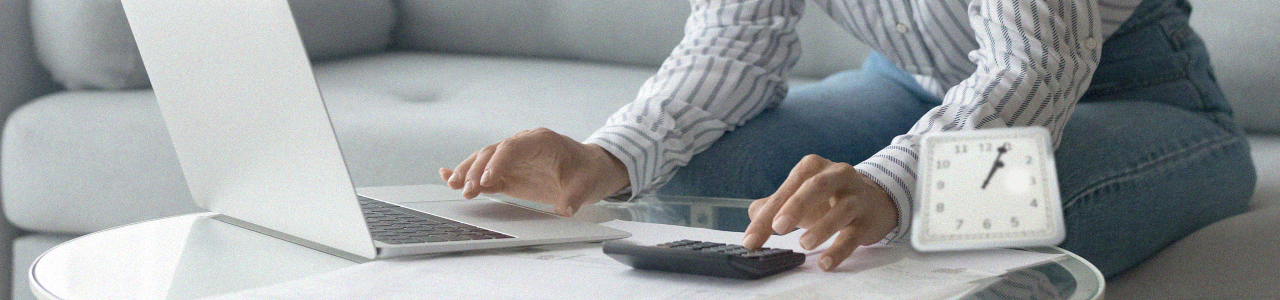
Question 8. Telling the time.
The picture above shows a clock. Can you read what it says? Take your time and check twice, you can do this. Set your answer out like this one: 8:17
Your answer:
1:04
